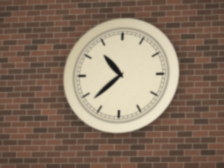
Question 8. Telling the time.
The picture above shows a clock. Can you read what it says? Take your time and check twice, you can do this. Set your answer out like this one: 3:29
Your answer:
10:38
